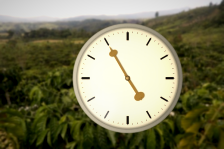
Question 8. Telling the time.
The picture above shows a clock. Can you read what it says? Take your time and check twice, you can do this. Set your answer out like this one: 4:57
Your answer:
4:55
